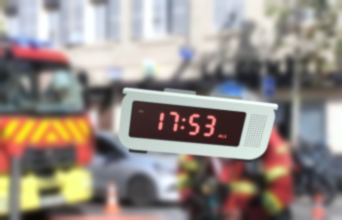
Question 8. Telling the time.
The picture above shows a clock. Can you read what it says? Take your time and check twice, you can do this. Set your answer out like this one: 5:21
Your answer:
17:53
